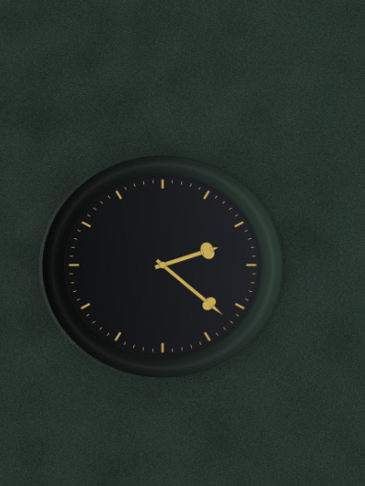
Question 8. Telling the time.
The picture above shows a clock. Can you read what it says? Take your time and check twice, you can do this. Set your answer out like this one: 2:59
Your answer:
2:22
